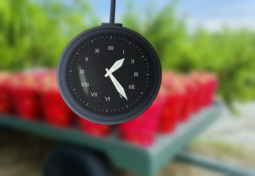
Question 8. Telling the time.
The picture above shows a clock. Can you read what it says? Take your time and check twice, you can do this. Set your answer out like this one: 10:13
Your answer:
1:24
